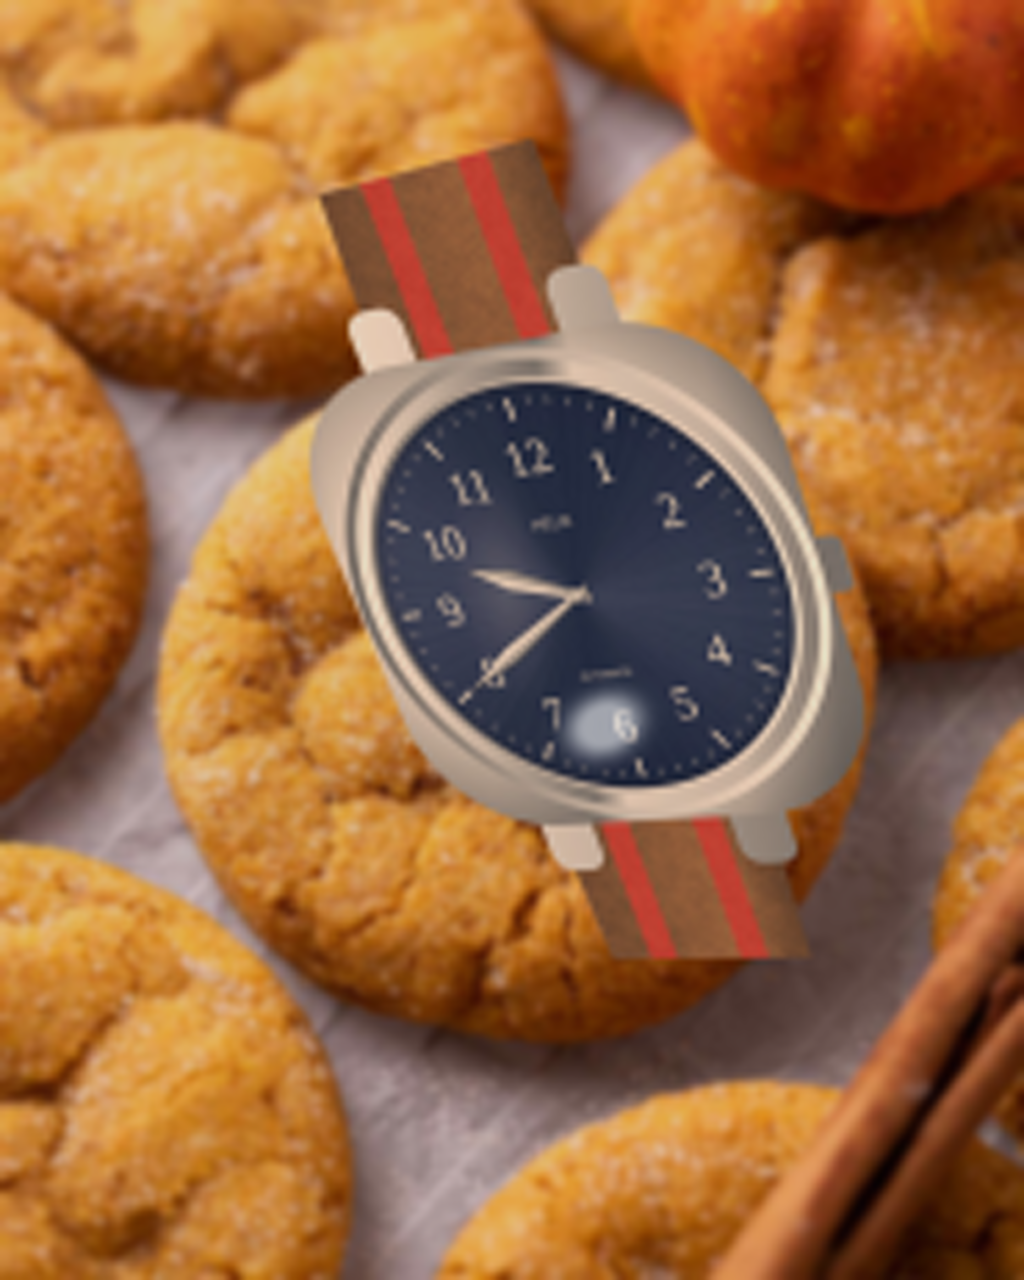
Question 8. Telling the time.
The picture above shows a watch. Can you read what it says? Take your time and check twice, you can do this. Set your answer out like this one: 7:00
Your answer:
9:40
